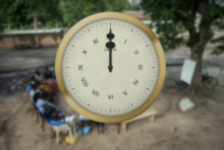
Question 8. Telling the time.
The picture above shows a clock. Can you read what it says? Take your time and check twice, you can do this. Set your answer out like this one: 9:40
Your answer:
12:00
